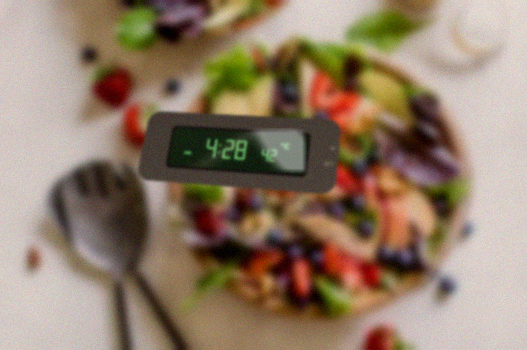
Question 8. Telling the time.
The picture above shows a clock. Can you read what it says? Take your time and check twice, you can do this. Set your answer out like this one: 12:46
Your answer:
4:28
